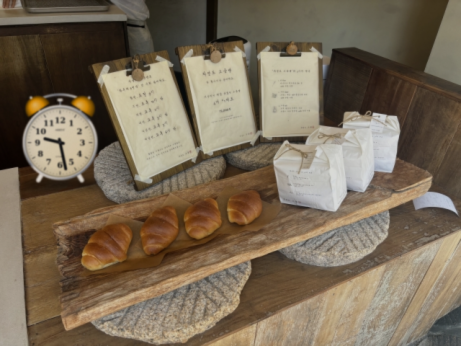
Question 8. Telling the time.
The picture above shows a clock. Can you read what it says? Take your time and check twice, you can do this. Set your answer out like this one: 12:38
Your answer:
9:28
